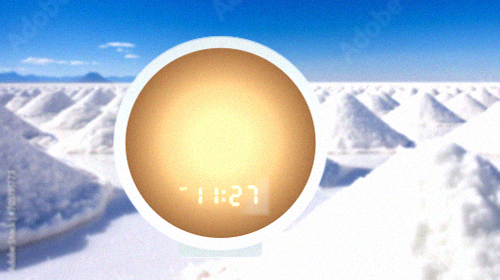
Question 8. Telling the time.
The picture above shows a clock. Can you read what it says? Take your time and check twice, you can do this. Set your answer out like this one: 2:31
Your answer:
11:27
